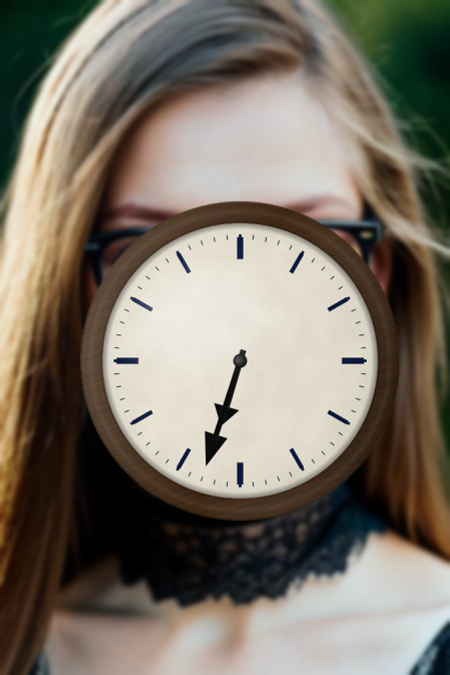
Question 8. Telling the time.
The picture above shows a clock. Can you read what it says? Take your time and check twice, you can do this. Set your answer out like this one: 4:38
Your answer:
6:33
